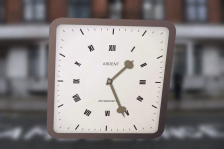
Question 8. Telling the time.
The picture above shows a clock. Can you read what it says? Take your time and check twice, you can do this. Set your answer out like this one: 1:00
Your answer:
1:26
